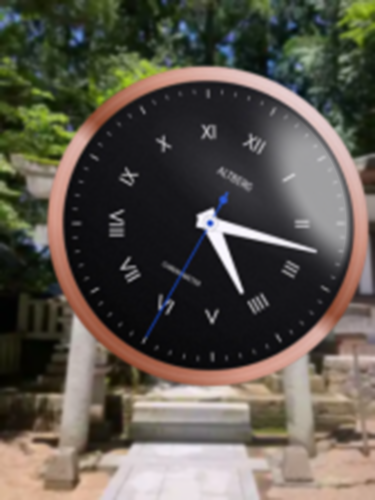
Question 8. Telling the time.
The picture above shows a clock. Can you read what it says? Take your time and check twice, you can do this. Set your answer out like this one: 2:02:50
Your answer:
4:12:30
